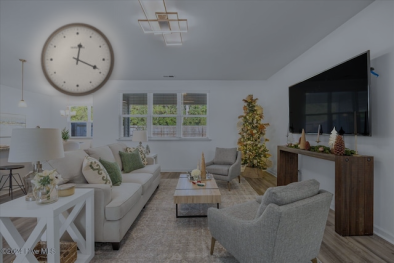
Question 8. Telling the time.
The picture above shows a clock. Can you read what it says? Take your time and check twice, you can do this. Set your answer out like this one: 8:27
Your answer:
12:19
